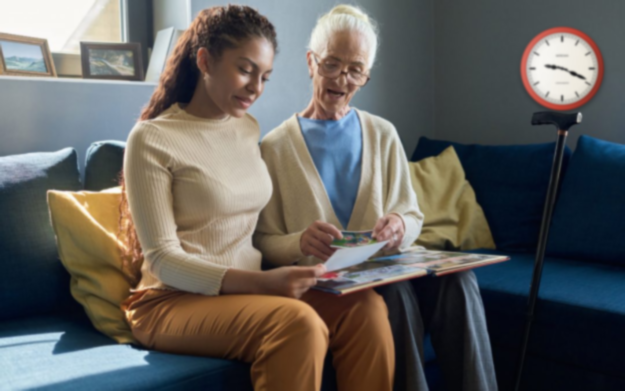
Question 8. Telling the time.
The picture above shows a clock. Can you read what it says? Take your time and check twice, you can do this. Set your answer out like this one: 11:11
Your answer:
9:19
